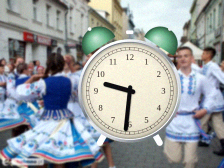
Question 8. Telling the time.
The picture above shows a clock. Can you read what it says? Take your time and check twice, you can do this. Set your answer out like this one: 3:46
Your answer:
9:31
